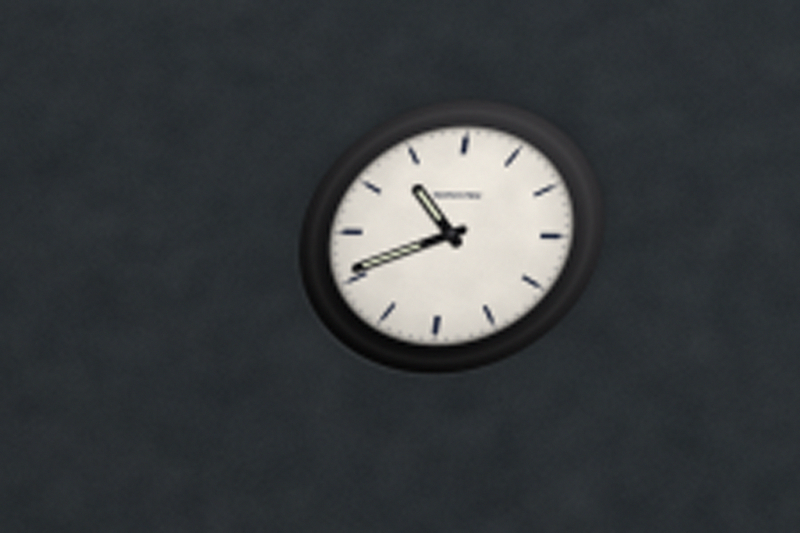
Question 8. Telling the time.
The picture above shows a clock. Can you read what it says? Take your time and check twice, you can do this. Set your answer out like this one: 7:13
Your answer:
10:41
